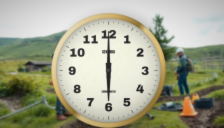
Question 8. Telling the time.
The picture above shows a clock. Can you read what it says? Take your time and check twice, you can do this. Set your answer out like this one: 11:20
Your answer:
6:00
